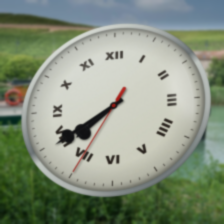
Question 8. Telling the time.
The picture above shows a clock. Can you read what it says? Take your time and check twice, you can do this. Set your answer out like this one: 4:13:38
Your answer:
7:39:35
